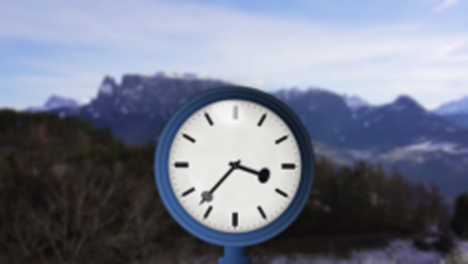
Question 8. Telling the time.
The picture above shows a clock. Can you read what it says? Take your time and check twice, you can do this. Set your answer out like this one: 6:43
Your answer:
3:37
